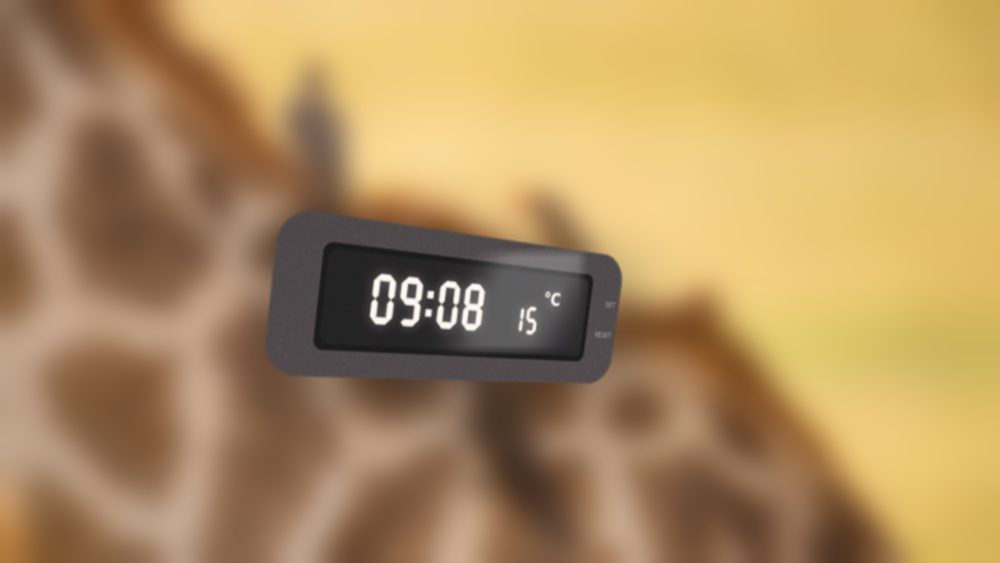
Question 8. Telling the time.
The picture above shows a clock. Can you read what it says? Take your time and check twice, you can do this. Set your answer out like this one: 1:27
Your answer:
9:08
